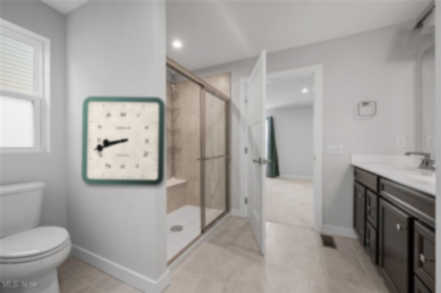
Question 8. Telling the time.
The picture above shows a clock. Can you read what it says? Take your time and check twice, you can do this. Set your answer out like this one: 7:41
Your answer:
8:42
